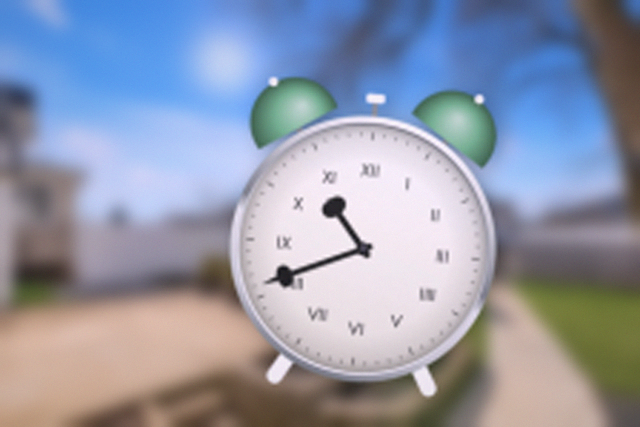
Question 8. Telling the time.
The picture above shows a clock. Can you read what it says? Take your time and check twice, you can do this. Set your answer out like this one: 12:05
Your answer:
10:41
